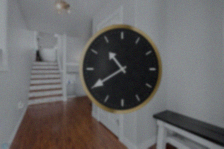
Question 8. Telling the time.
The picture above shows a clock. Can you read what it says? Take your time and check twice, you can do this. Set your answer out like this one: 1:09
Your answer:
10:40
